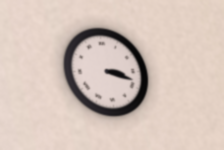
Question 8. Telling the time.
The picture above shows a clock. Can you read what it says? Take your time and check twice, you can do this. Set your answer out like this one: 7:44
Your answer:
3:18
